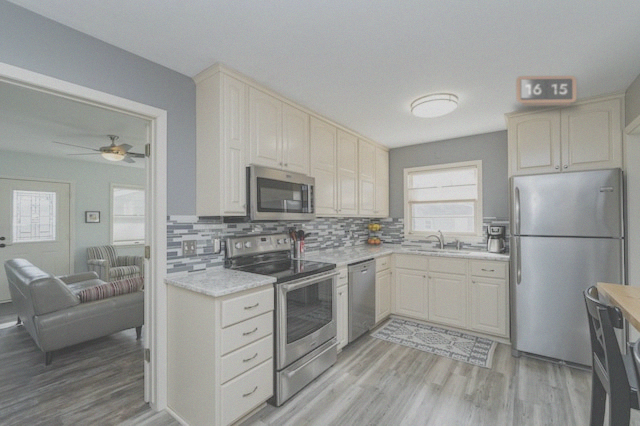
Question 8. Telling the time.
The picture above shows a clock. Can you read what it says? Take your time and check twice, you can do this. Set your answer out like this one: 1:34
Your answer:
16:15
